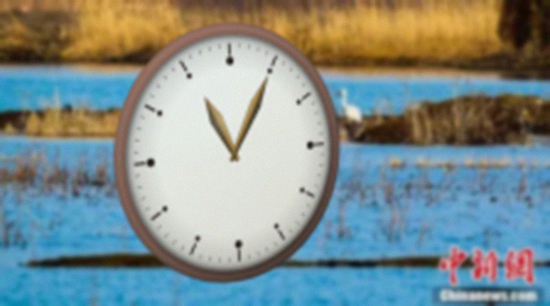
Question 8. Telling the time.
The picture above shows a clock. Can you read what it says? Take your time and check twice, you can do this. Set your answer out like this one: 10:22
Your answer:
11:05
